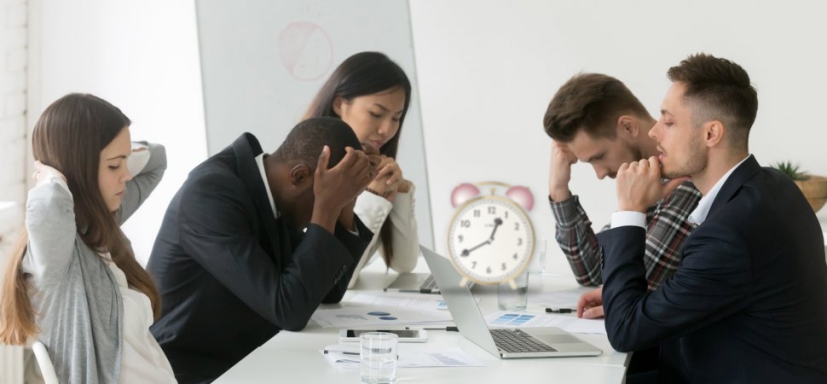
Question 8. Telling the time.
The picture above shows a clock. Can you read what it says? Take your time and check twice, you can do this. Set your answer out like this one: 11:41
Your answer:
12:40
